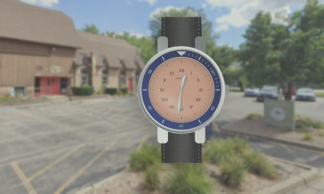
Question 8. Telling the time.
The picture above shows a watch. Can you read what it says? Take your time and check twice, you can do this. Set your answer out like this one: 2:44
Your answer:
12:31
